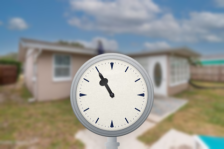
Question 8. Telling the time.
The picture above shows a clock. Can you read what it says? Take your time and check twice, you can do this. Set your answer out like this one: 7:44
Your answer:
10:55
